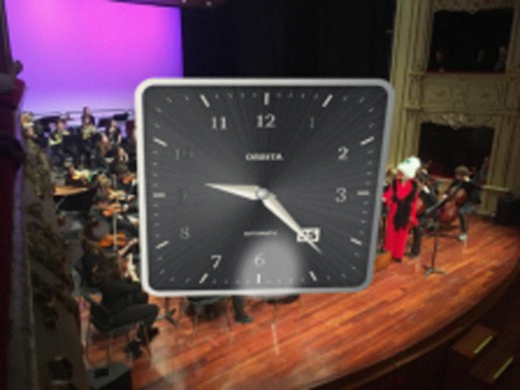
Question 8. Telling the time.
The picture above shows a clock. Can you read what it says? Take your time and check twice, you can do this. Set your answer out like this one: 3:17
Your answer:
9:23
